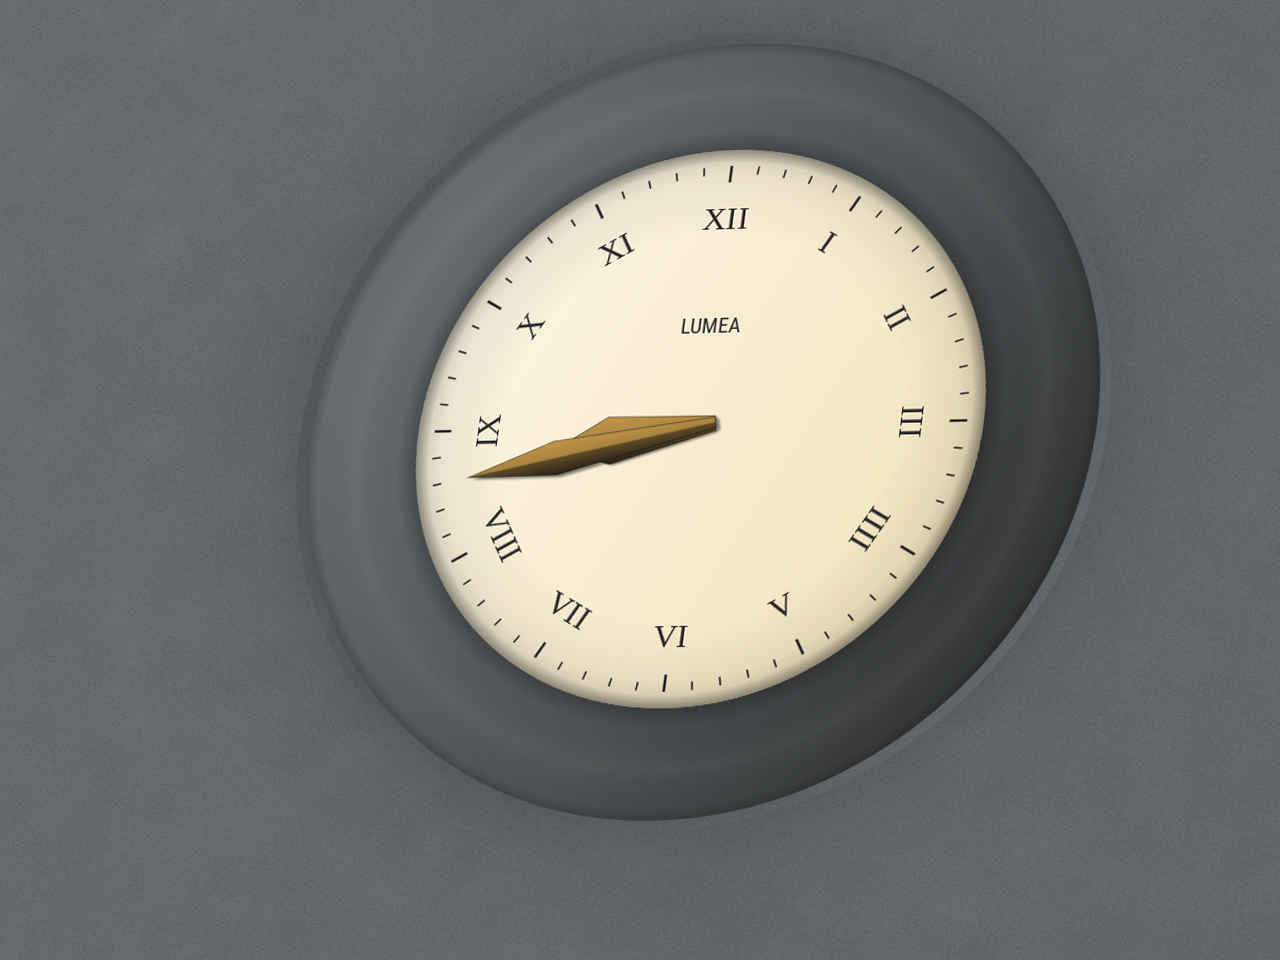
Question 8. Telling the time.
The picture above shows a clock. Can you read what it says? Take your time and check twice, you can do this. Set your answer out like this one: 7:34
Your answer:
8:43
